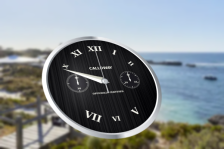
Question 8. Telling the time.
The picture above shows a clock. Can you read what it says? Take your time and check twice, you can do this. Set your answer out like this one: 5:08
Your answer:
9:49
